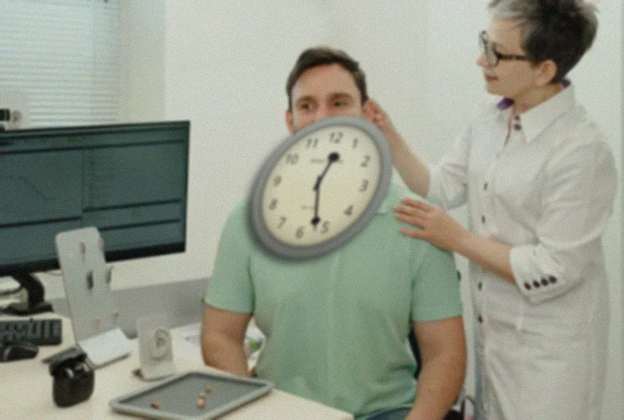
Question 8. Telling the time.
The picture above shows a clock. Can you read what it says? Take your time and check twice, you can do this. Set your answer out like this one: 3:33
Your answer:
12:27
